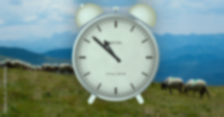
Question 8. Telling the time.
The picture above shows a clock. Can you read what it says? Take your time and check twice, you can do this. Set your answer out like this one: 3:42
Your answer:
10:52
